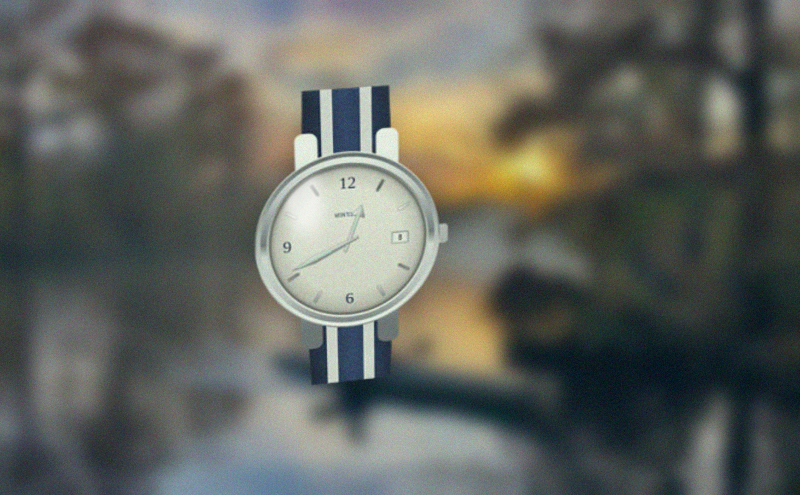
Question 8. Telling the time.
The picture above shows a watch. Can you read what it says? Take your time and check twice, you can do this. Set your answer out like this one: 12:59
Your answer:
12:41
